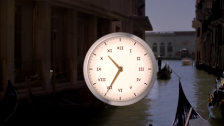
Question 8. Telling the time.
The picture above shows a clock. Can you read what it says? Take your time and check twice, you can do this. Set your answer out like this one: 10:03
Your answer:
10:35
